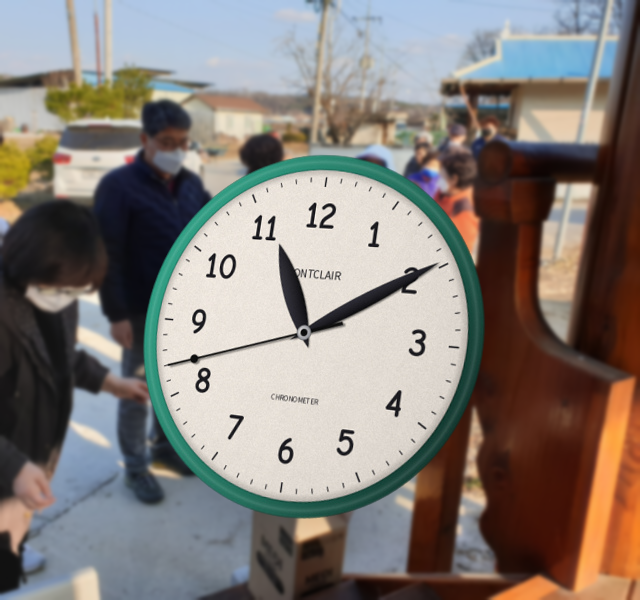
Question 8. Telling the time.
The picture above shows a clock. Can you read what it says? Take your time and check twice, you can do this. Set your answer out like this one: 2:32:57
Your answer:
11:09:42
